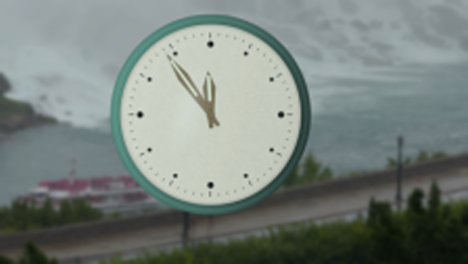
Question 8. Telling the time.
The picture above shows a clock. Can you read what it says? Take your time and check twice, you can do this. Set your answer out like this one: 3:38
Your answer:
11:54
